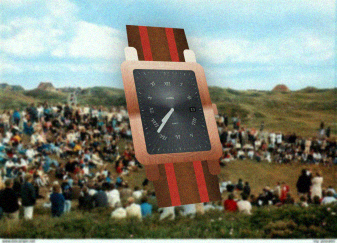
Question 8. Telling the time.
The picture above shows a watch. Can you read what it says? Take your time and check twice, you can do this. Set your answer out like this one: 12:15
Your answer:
7:37
